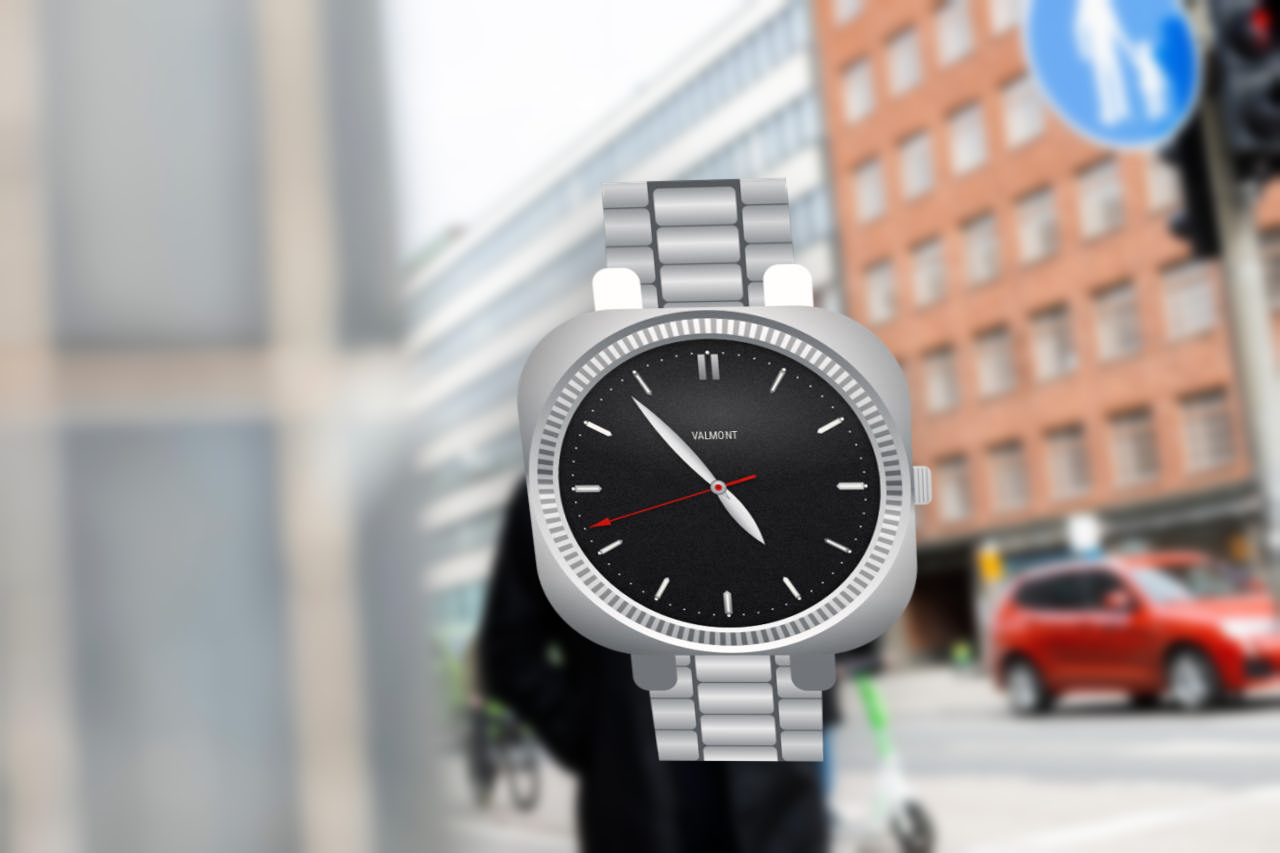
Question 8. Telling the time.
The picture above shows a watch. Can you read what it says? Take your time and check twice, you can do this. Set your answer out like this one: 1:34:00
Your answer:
4:53:42
